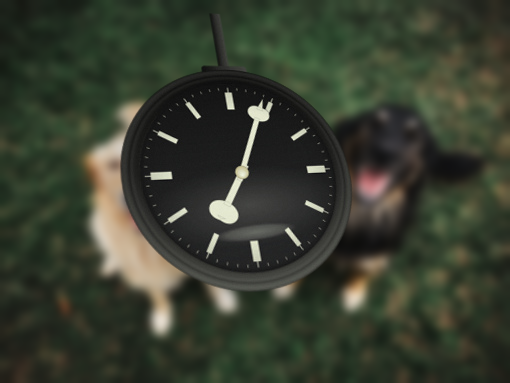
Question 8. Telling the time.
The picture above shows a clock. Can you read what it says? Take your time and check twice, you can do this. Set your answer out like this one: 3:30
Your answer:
7:04
